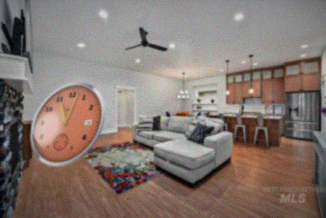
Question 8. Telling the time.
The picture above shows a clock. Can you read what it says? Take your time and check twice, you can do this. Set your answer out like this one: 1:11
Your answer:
11:02
